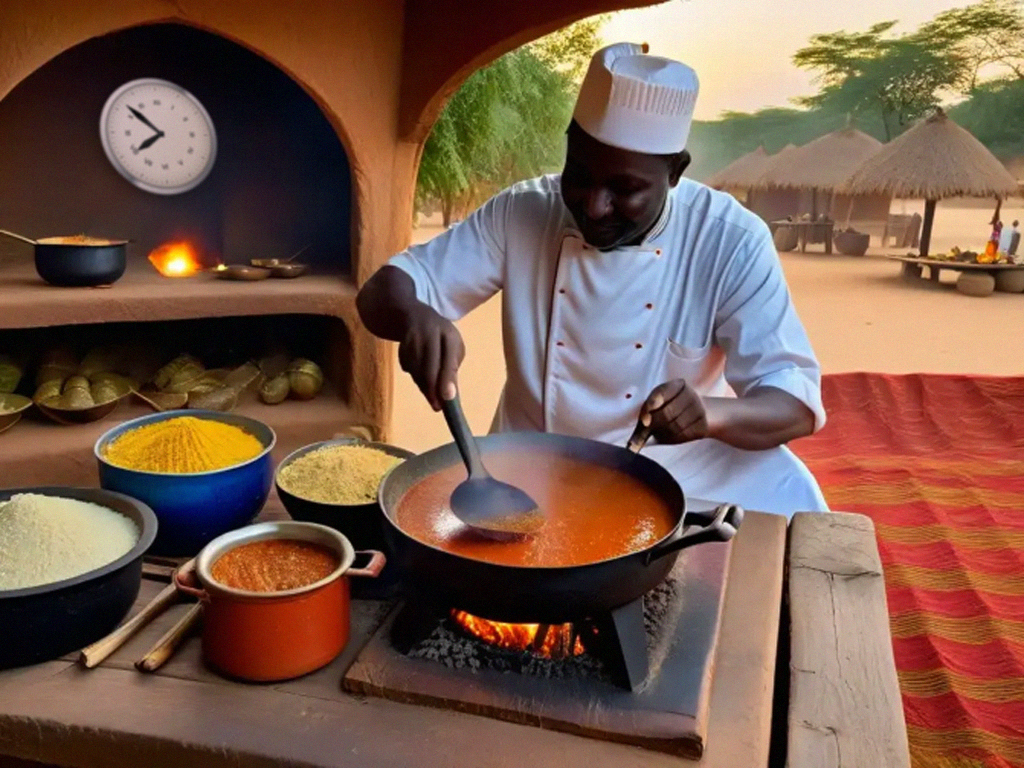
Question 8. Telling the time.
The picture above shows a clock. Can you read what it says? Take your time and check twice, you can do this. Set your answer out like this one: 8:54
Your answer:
7:52
